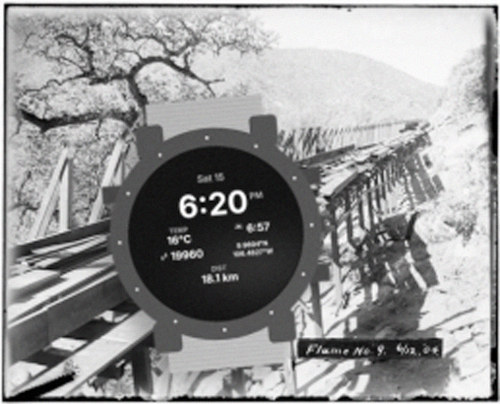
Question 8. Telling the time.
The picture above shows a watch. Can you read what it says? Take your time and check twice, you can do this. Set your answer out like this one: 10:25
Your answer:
6:20
